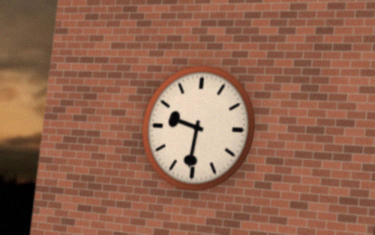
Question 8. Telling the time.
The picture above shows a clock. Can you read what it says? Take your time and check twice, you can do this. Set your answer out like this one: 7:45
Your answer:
9:31
